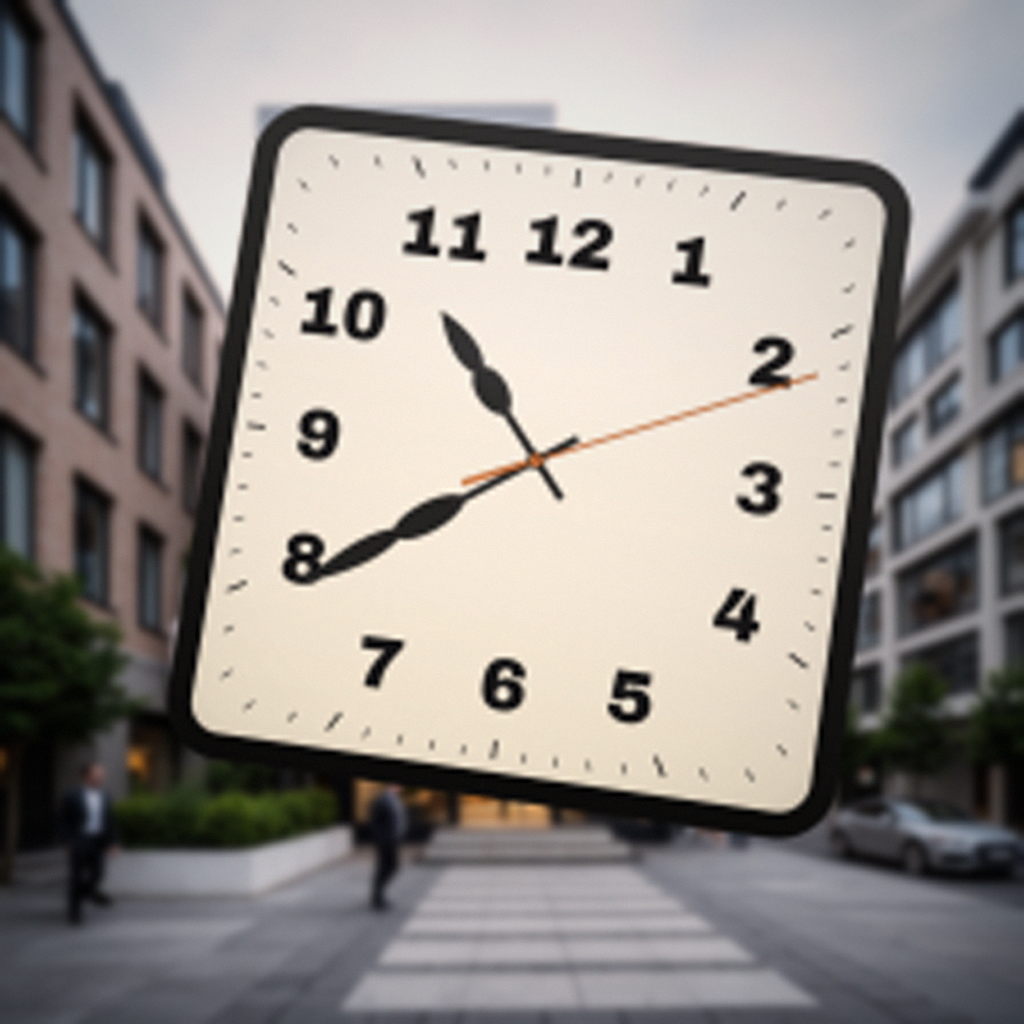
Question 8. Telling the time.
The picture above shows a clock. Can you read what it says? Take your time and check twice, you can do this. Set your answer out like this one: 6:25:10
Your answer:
10:39:11
